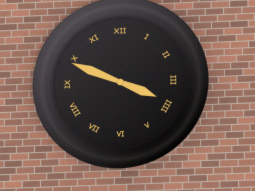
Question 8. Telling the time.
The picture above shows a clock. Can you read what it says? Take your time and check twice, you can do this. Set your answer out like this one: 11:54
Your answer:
3:49
